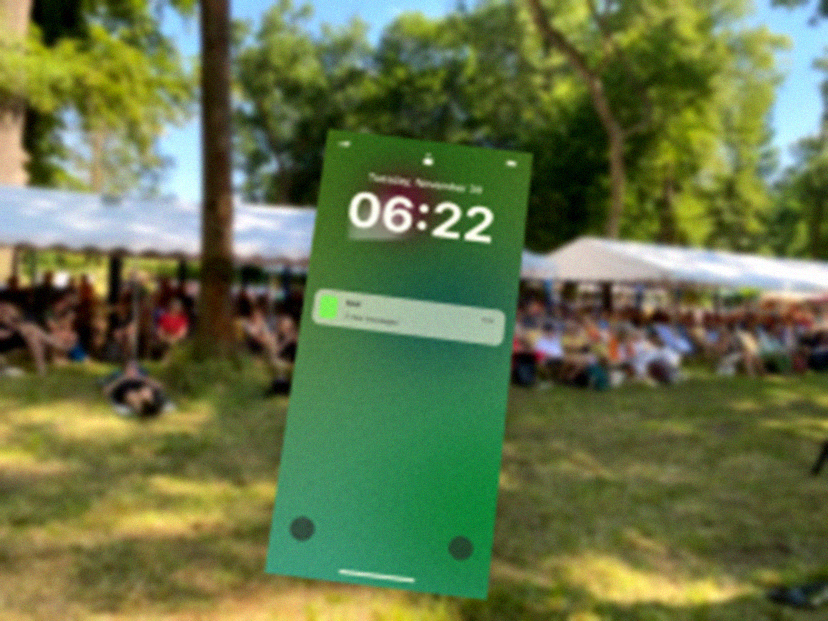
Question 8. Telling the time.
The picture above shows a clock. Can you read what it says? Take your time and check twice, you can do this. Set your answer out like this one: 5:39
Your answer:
6:22
